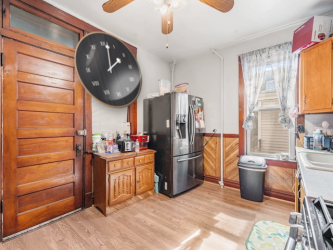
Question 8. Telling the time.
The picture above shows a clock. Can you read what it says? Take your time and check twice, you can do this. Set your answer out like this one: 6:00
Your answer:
2:02
